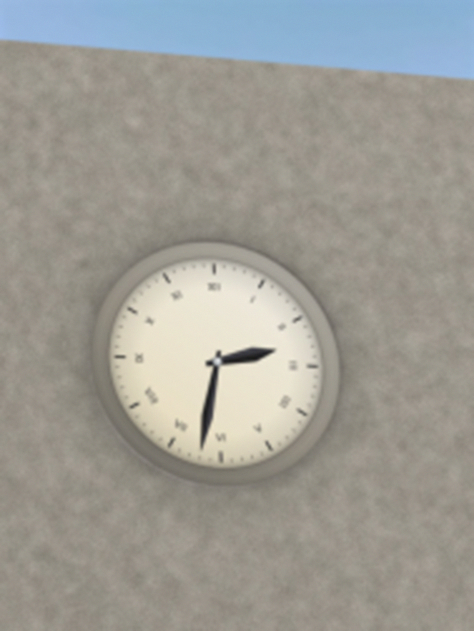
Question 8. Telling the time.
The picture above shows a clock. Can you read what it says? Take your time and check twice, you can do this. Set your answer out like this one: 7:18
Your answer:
2:32
